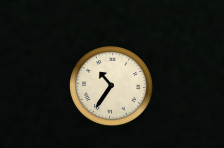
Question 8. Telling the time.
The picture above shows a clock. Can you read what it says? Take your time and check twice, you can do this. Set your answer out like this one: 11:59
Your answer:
10:35
